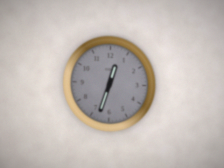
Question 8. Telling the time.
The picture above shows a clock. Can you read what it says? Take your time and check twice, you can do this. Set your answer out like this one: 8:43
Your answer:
12:33
